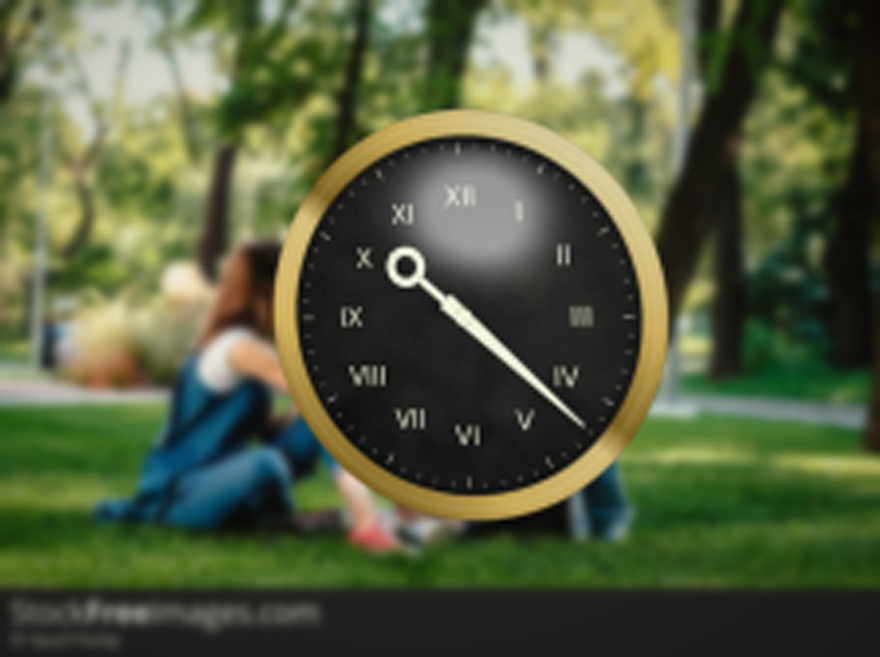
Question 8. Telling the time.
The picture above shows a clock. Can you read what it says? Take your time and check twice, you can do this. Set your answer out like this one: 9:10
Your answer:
10:22
